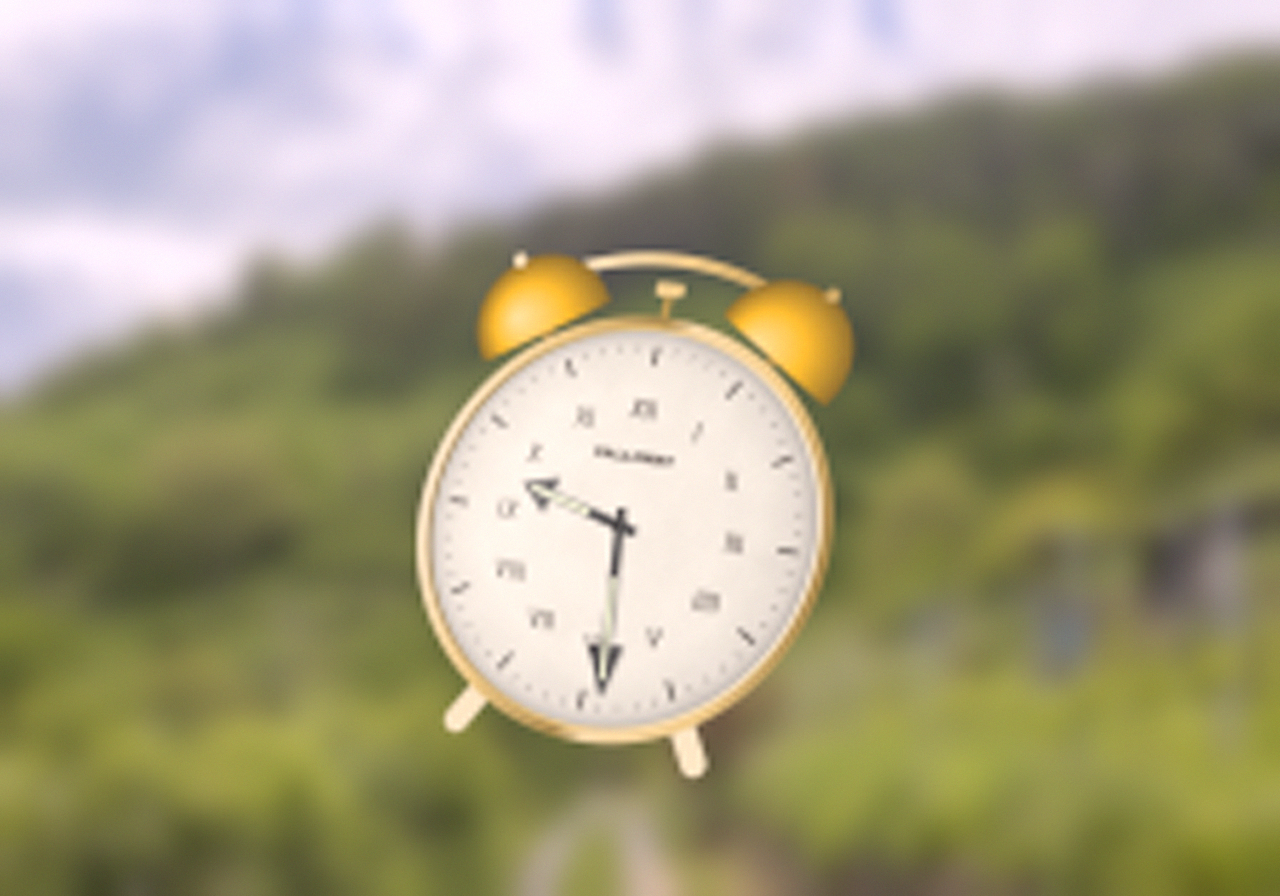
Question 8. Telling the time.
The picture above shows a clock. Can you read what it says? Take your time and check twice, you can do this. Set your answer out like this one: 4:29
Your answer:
9:29
